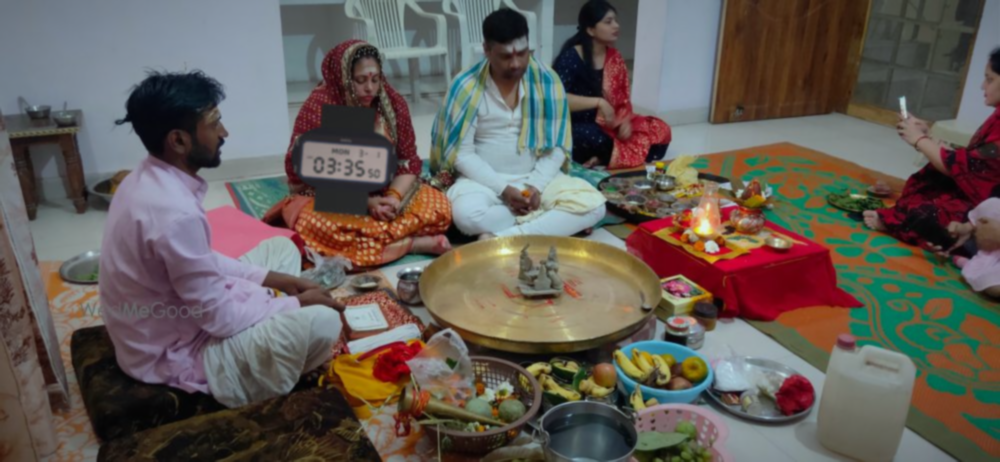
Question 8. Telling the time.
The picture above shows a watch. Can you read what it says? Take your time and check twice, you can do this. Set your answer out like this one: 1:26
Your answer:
3:35
